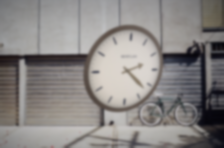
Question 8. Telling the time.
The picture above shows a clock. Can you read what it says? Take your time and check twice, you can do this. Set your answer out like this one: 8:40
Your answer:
2:22
